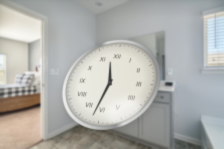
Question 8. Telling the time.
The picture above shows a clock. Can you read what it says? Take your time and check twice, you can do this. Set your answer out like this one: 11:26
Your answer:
11:32
